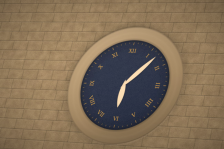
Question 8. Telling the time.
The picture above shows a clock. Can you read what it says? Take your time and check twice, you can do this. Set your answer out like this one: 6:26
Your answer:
6:07
